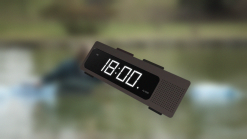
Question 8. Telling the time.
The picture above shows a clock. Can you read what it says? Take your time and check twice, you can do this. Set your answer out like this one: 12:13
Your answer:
18:00
